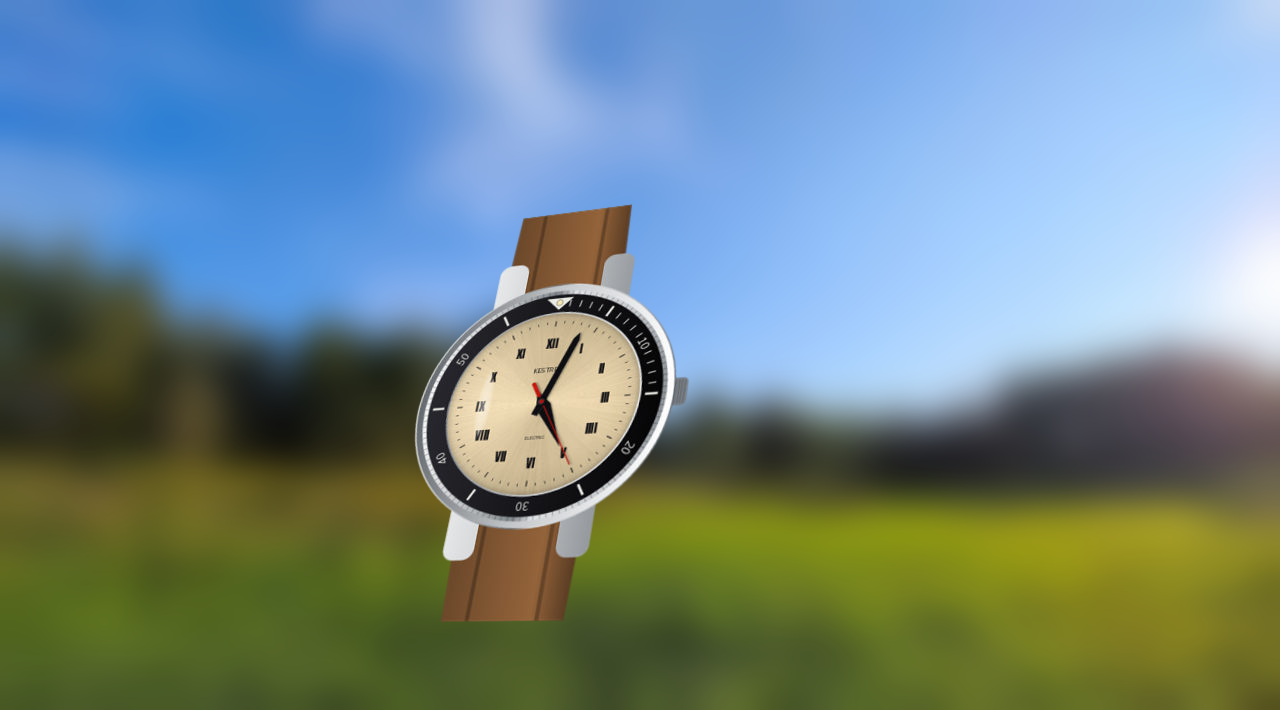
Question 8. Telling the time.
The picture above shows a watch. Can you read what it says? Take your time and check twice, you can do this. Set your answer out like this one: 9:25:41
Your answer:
5:03:25
